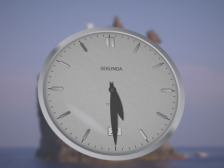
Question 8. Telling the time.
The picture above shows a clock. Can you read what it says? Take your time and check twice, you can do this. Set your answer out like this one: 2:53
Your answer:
5:30
